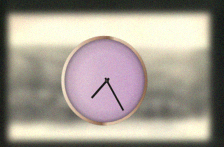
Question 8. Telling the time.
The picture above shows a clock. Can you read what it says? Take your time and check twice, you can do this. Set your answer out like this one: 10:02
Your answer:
7:25
